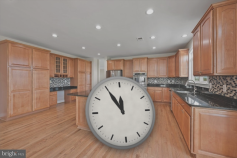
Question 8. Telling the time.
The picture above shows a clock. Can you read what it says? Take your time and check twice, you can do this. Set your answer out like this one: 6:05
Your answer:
11:55
